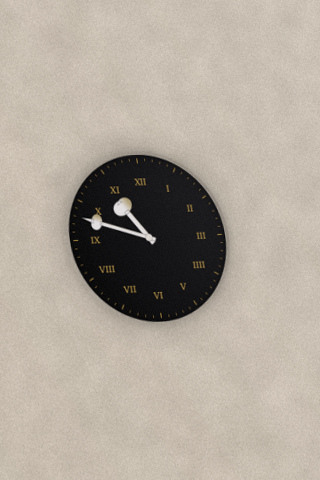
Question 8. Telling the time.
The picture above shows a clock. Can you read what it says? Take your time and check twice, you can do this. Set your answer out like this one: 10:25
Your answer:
10:48
